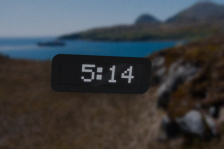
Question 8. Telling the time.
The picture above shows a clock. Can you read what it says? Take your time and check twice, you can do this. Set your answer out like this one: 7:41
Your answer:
5:14
